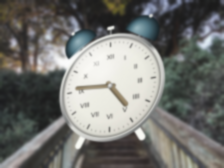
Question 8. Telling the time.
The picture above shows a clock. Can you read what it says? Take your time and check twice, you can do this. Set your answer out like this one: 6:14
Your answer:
4:46
